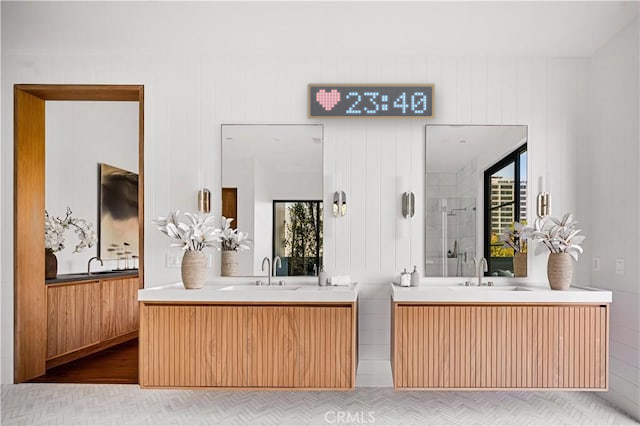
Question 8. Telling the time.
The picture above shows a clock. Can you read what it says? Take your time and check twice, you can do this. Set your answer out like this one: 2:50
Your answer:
23:40
